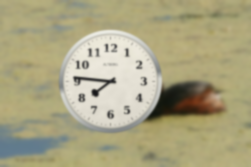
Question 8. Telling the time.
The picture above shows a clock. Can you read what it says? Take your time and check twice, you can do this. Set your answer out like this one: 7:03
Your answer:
7:46
